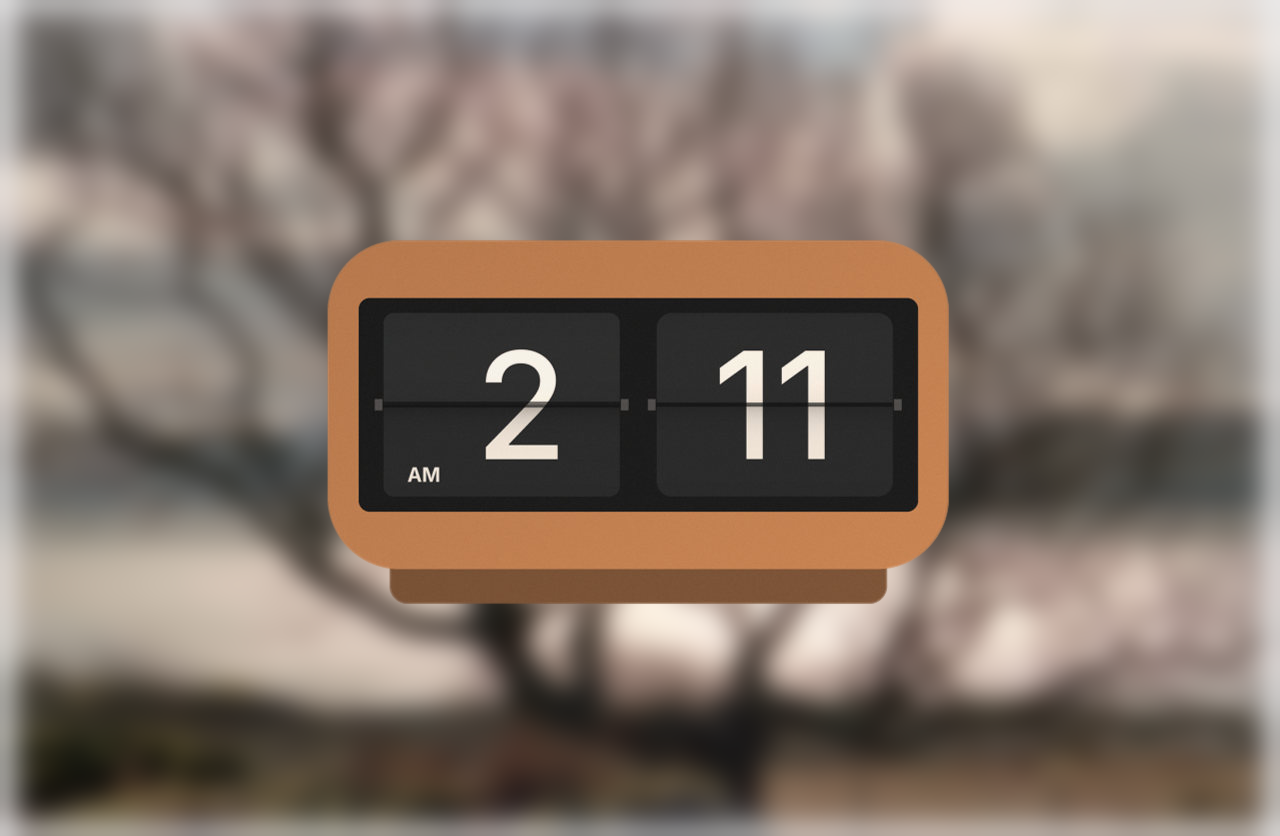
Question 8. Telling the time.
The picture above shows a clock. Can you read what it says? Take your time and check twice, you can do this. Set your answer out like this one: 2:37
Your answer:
2:11
